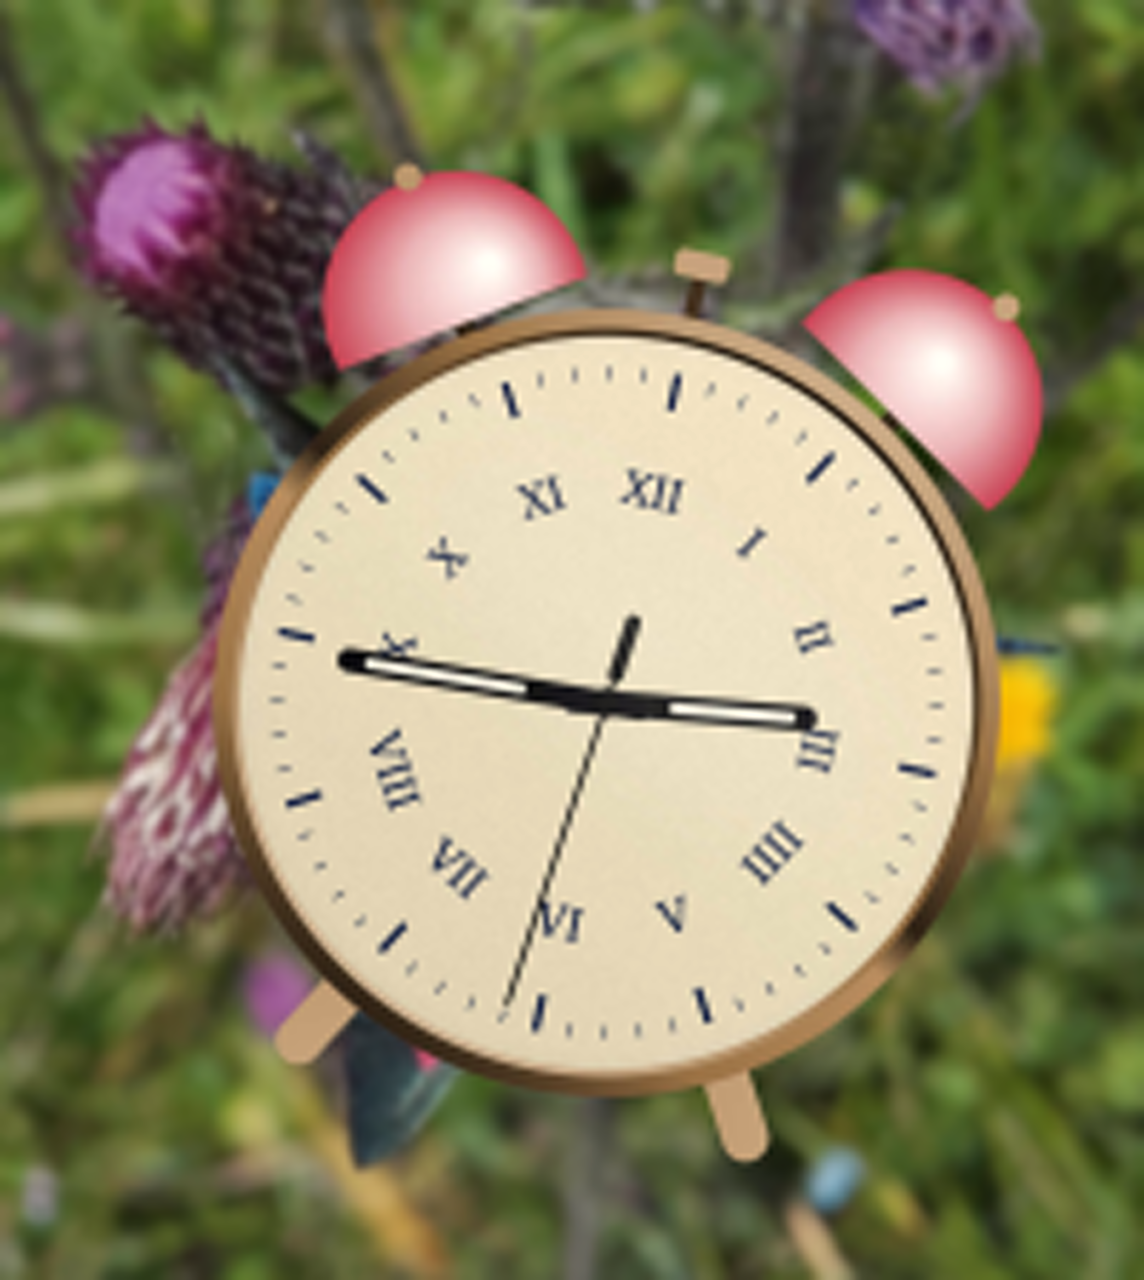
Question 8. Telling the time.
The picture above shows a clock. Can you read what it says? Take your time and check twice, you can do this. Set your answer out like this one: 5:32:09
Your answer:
2:44:31
